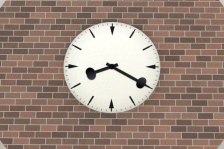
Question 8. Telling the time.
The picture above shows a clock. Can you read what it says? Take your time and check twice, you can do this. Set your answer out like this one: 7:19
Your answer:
8:20
